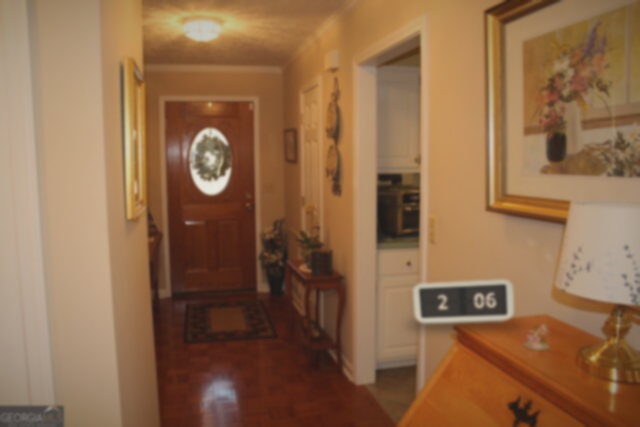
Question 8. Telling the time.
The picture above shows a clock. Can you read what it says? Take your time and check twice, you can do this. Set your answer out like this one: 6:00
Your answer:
2:06
